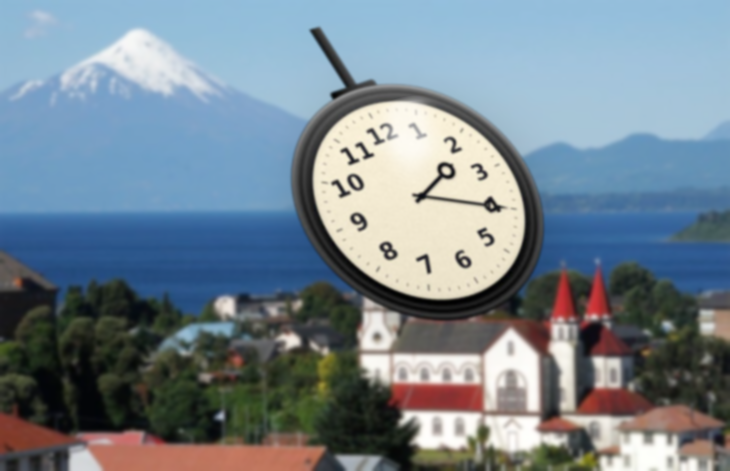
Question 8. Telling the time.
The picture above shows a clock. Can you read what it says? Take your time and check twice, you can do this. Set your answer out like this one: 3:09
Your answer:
2:20
